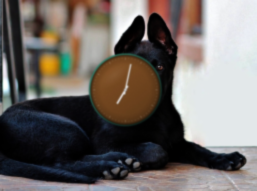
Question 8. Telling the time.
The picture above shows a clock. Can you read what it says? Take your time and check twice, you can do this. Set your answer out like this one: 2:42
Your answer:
7:02
